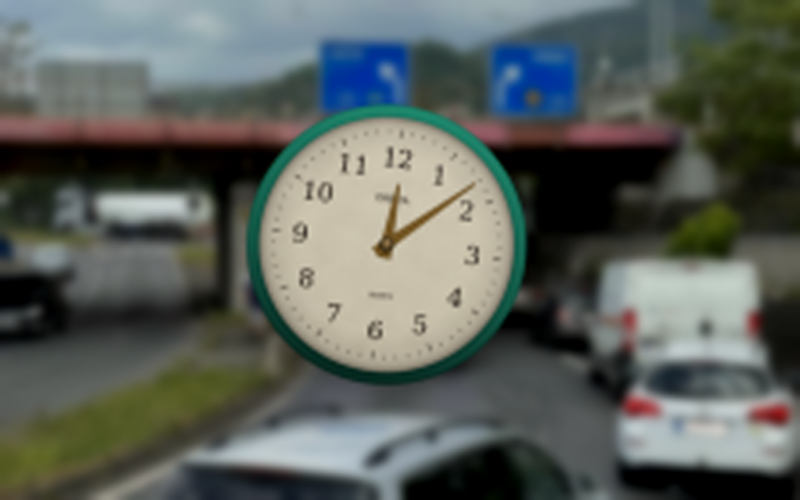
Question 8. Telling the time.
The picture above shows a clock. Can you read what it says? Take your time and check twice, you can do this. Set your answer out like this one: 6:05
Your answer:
12:08
